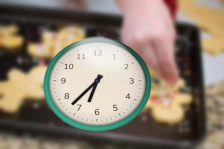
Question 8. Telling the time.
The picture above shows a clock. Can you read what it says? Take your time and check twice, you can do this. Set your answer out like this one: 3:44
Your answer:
6:37
